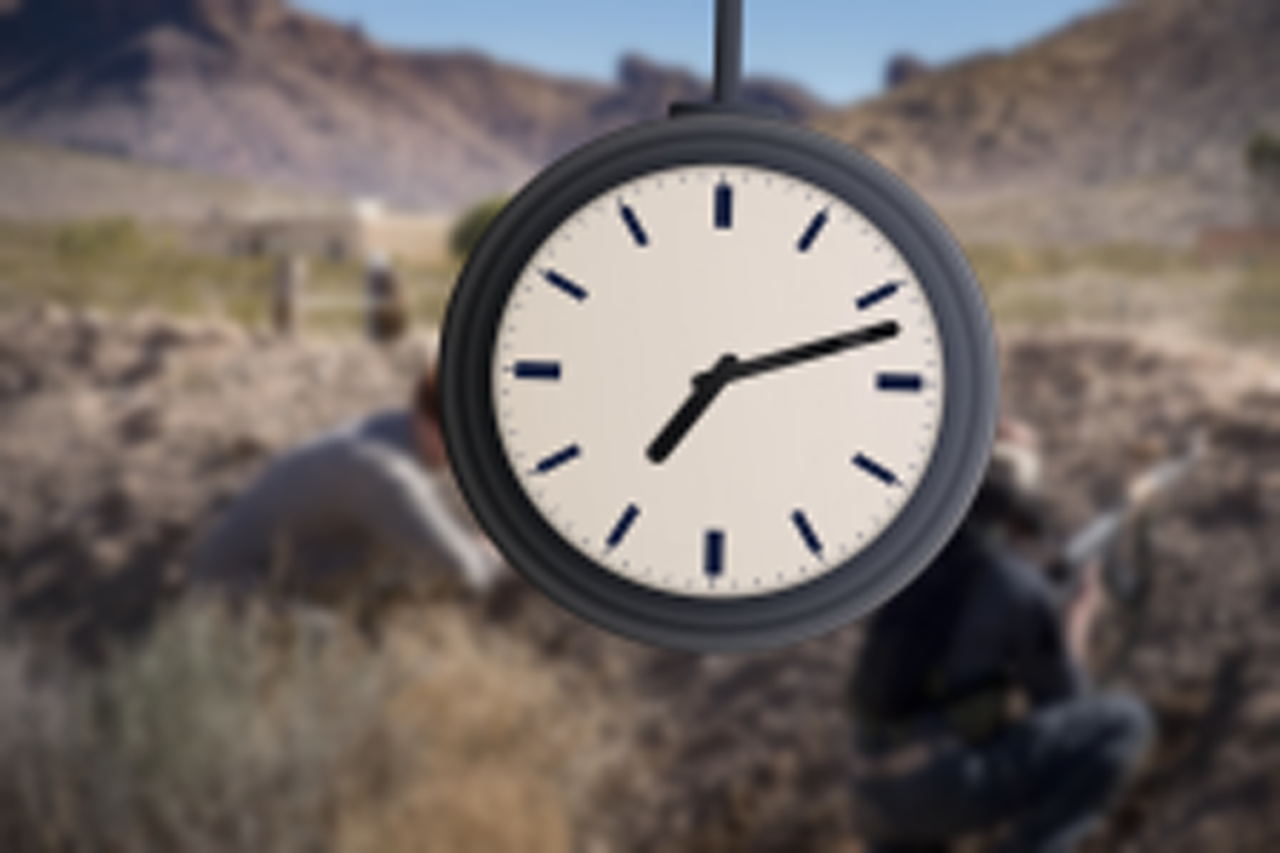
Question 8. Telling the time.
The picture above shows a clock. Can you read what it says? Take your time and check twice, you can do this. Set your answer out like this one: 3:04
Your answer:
7:12
